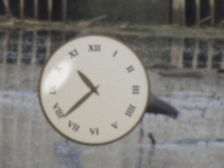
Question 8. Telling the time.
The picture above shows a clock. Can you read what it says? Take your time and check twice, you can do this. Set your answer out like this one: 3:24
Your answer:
10:38
